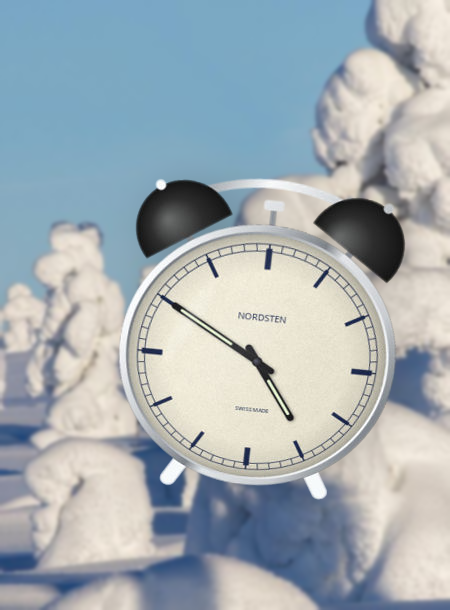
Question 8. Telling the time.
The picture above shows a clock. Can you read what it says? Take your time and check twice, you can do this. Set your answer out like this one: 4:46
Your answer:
4:50
